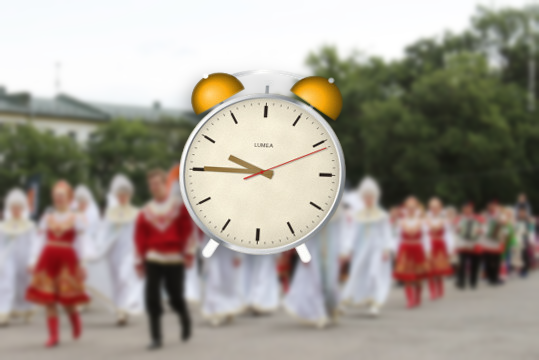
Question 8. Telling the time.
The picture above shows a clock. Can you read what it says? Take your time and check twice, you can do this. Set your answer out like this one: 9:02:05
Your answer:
9:45:11
